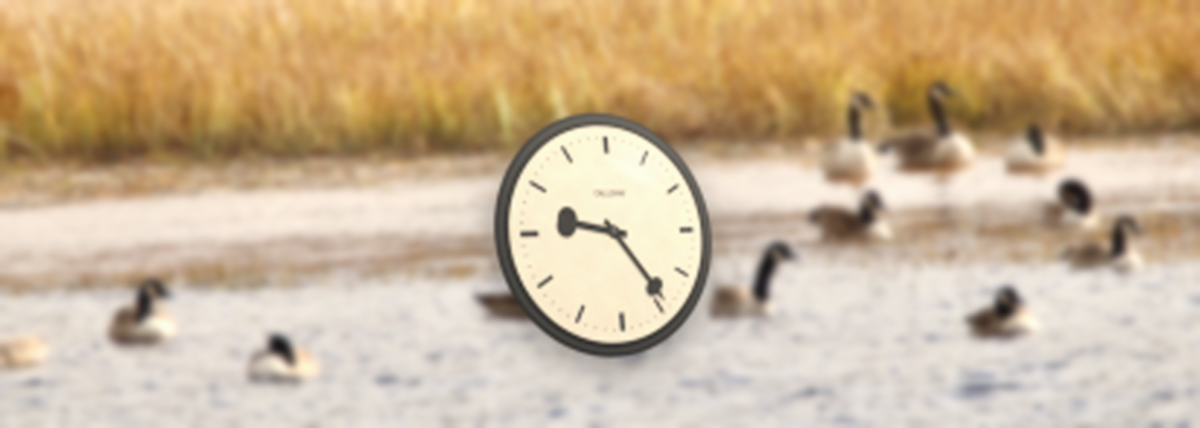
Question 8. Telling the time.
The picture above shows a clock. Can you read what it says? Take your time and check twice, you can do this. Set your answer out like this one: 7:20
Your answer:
9:24
